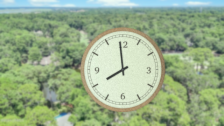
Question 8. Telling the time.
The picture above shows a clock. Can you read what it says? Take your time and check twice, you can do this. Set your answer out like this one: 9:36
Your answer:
7:59
